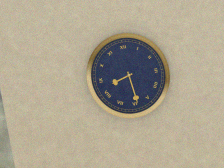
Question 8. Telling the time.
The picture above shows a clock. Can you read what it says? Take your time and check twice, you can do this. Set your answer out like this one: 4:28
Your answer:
8:29
